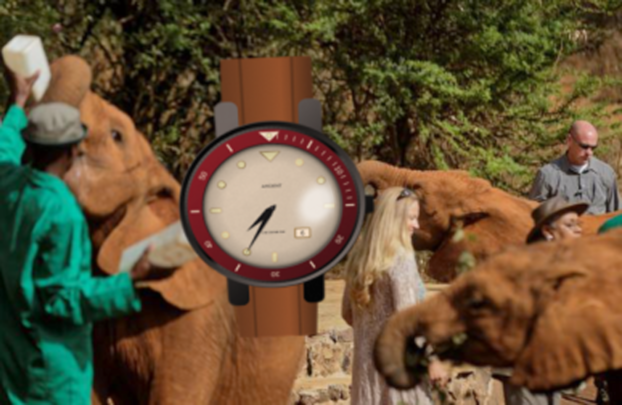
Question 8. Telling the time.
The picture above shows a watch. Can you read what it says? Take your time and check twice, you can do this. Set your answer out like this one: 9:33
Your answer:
7:35
